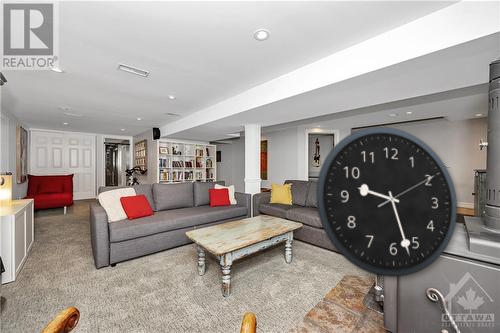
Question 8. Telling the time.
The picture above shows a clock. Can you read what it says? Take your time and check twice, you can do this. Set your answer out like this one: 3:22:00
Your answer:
9:27:10
